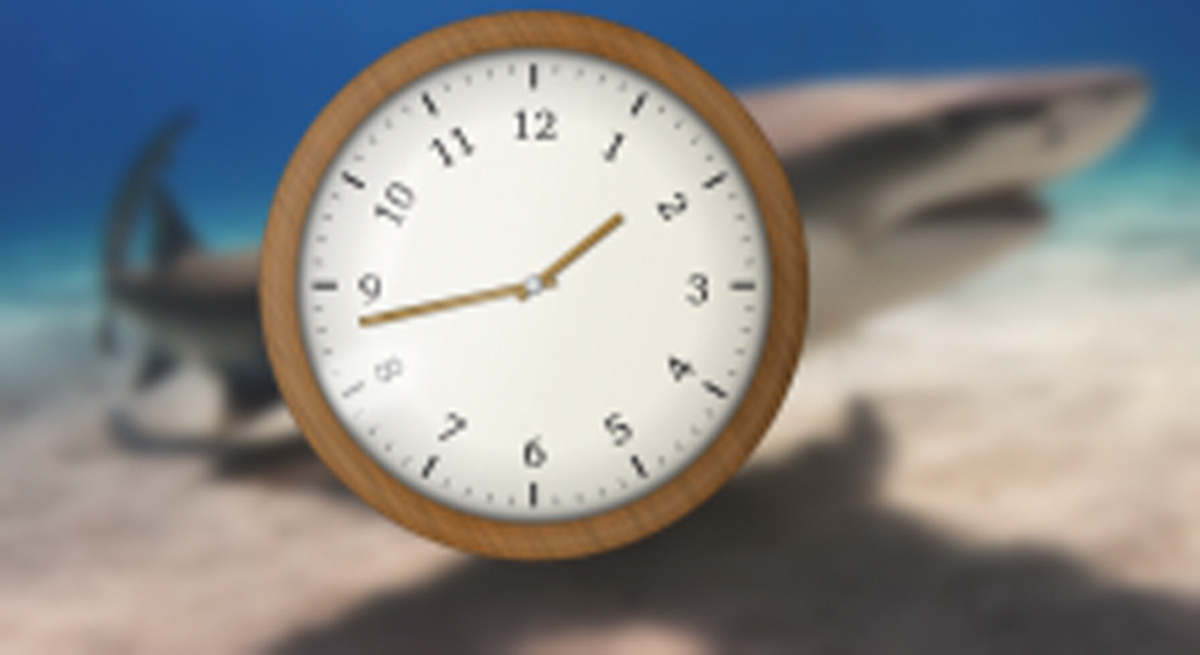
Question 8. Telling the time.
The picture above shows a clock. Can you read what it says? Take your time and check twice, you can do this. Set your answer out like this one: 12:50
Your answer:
1:43
